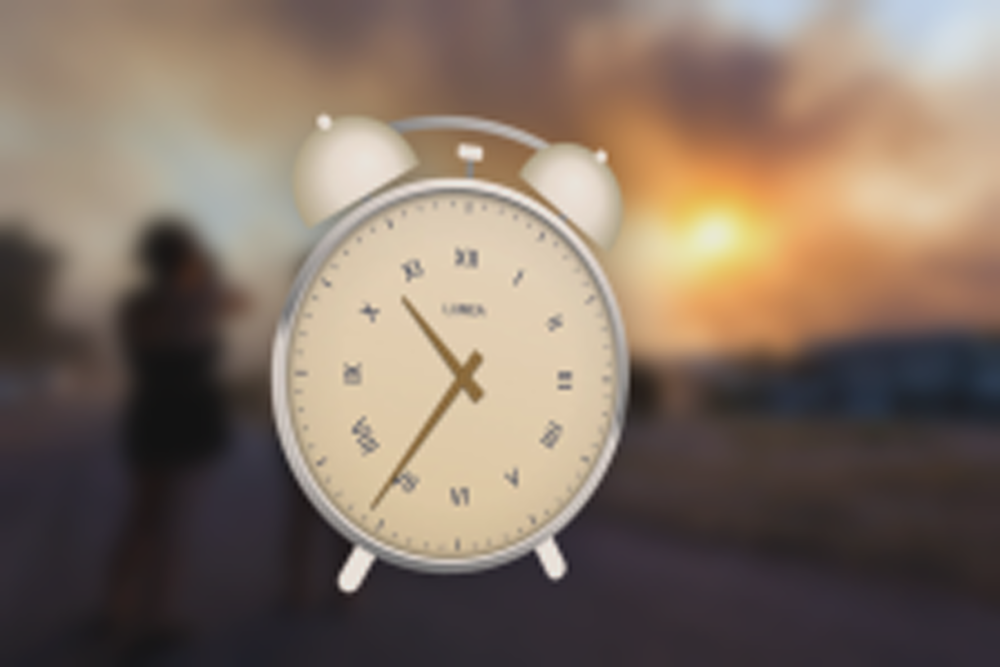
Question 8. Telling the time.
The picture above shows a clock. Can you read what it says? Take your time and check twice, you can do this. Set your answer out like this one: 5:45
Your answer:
10:36
